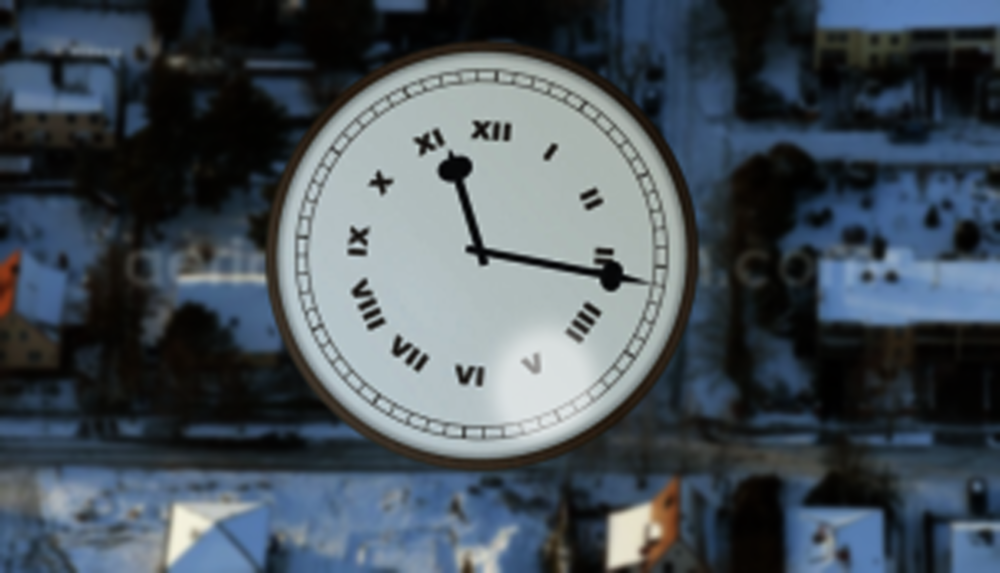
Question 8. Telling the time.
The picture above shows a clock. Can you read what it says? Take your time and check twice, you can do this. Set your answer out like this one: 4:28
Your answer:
11:16
